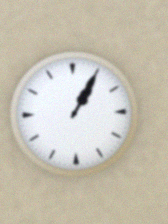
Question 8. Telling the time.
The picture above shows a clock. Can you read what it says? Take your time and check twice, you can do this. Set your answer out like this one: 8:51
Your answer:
1:05
